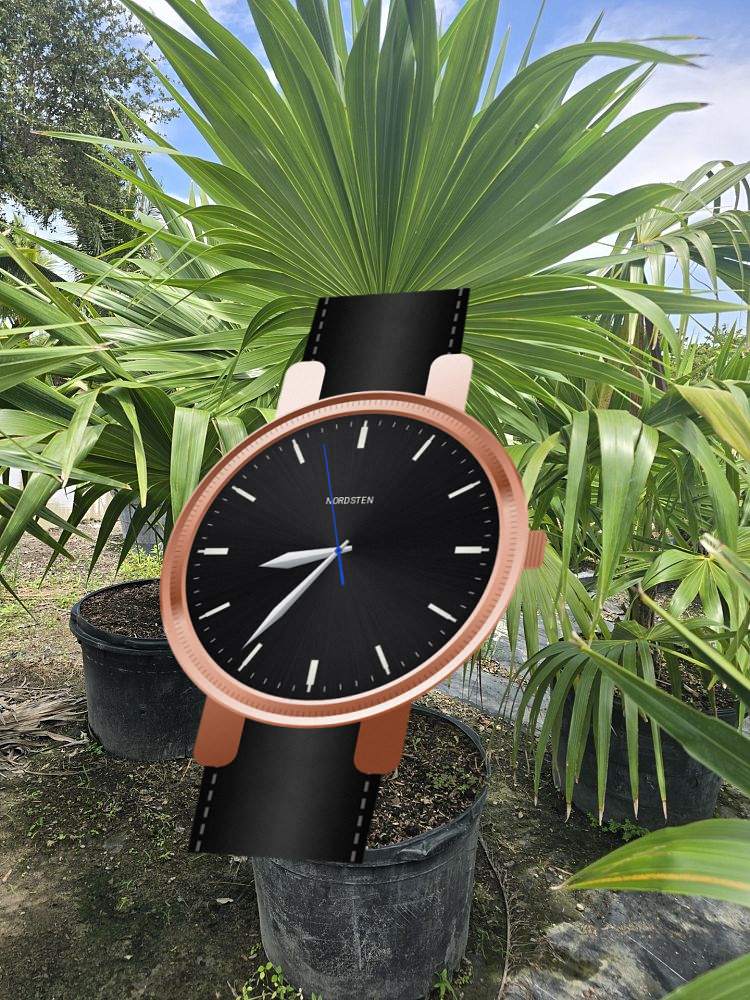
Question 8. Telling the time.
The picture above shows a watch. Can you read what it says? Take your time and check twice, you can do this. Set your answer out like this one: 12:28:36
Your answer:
8:35:57
